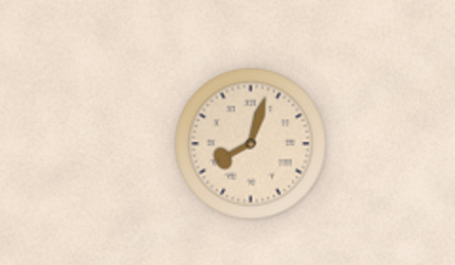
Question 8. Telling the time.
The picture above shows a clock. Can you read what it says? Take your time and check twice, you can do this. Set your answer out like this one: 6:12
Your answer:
8:03
